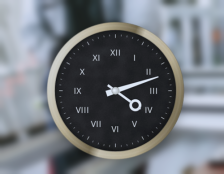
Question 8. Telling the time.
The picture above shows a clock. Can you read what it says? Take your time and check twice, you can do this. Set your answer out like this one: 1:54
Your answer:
4:12
